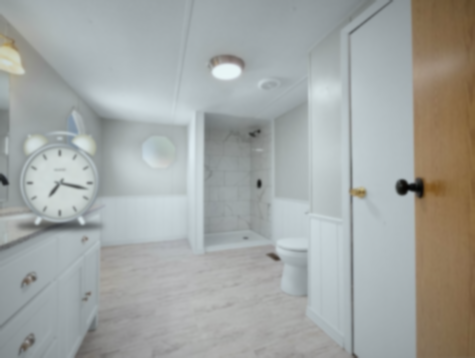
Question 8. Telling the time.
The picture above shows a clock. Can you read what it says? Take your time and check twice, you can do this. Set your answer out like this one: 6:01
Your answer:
7:17
